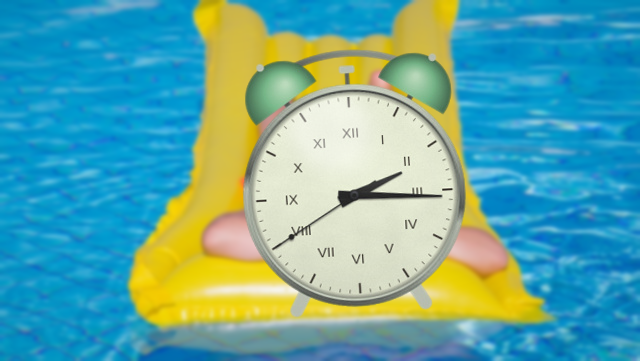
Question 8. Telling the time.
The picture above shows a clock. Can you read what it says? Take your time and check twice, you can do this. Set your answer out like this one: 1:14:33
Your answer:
2:15:40
